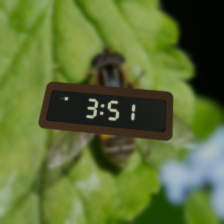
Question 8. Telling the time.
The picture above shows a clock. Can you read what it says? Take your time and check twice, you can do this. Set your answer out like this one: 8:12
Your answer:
3:51
